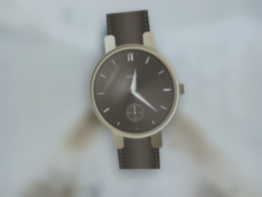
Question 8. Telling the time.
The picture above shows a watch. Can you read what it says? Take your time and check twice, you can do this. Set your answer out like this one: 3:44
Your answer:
12:22
